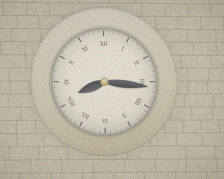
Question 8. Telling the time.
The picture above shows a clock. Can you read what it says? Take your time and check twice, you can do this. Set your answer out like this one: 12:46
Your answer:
8:16
